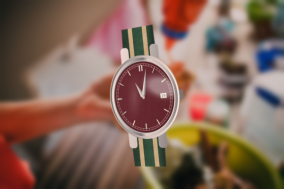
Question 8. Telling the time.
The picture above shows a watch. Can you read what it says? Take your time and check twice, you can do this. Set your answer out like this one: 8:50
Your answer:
11:02
